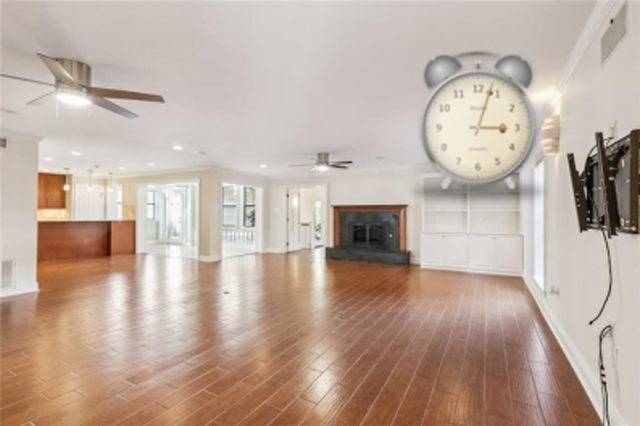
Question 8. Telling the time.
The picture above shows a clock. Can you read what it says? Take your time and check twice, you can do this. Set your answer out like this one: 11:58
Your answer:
3:03
